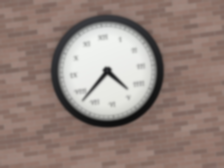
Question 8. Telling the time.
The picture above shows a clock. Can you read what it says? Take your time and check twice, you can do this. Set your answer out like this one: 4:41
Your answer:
4:38
